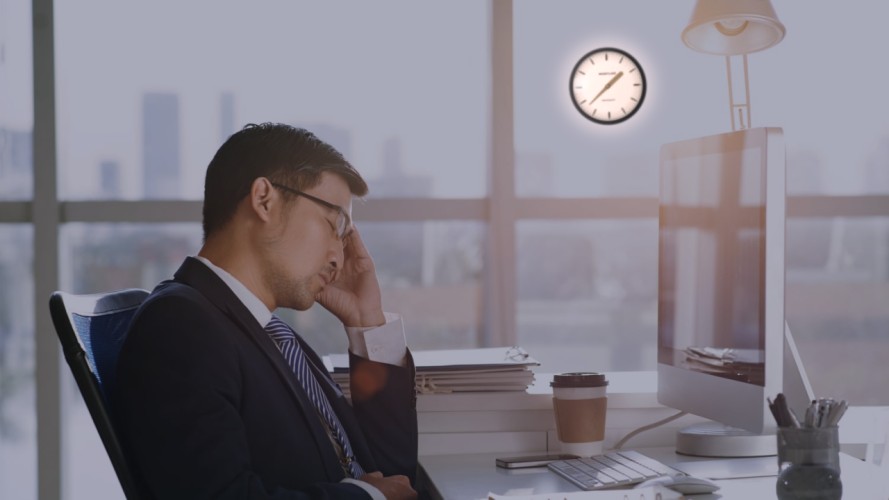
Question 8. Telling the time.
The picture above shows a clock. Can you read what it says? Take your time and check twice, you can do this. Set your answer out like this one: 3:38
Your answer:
1:38
